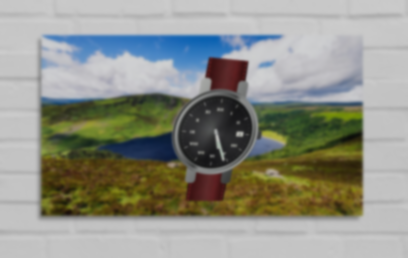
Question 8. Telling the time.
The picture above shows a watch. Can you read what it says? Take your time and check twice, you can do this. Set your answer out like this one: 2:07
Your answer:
5:26
